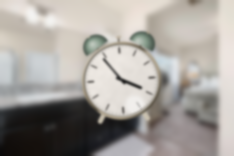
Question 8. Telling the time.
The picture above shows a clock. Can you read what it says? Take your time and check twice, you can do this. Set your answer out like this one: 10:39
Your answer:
3:54
